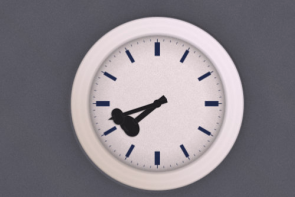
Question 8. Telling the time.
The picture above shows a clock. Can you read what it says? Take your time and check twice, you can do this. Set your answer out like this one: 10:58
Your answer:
7:42
